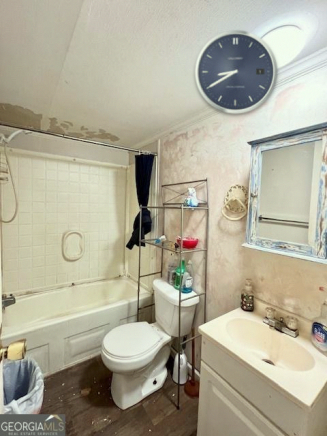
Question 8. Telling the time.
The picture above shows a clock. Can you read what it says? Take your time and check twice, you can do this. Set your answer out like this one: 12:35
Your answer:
8:40
